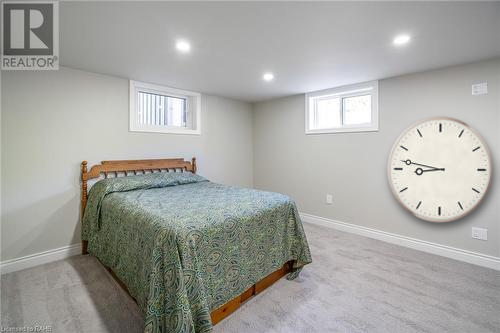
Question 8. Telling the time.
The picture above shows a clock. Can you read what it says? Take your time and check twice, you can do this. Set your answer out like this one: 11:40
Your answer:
8:47
